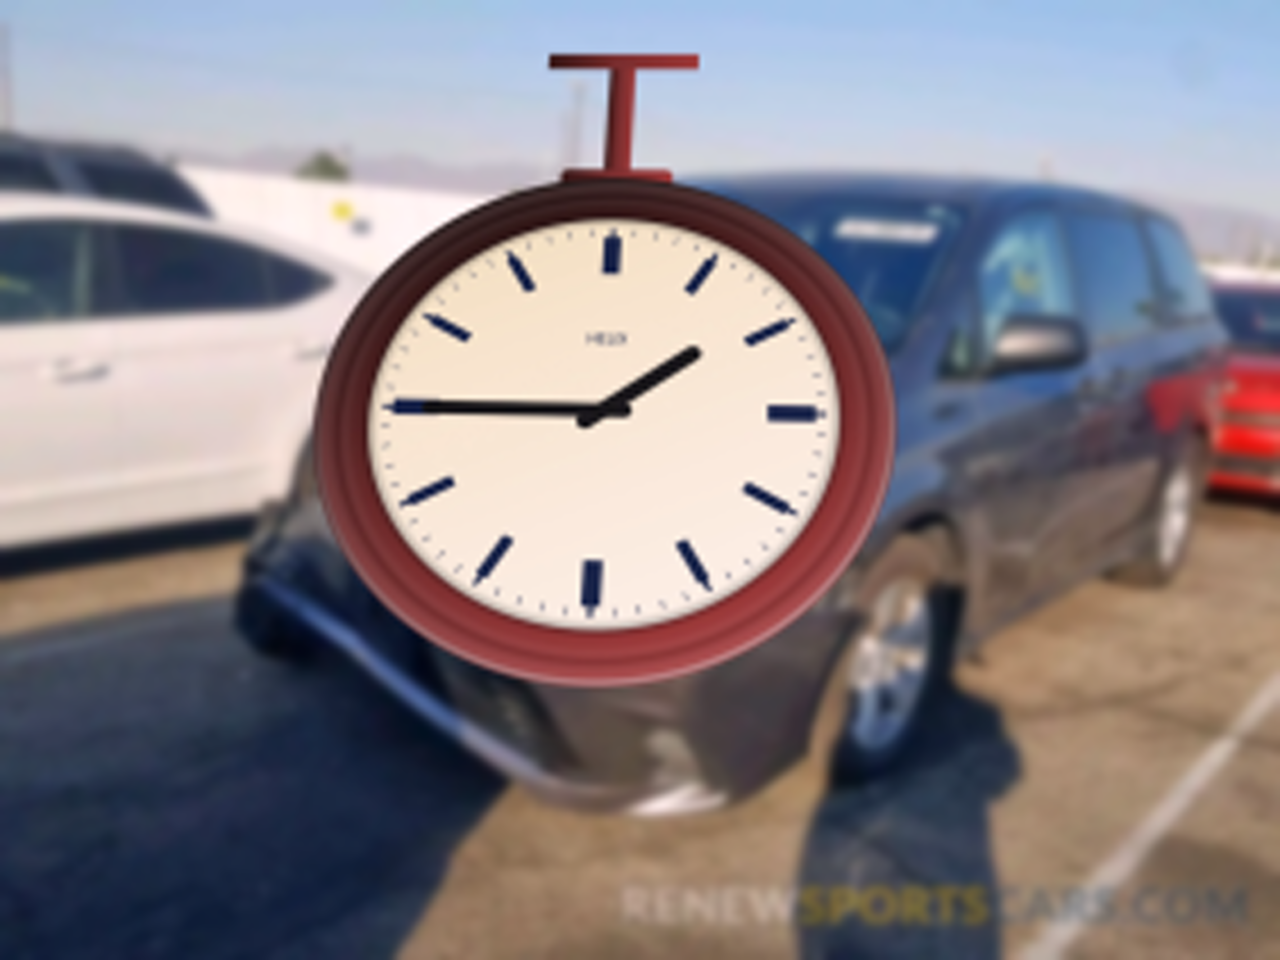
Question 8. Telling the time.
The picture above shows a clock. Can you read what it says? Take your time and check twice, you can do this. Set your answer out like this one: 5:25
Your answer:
1:45
